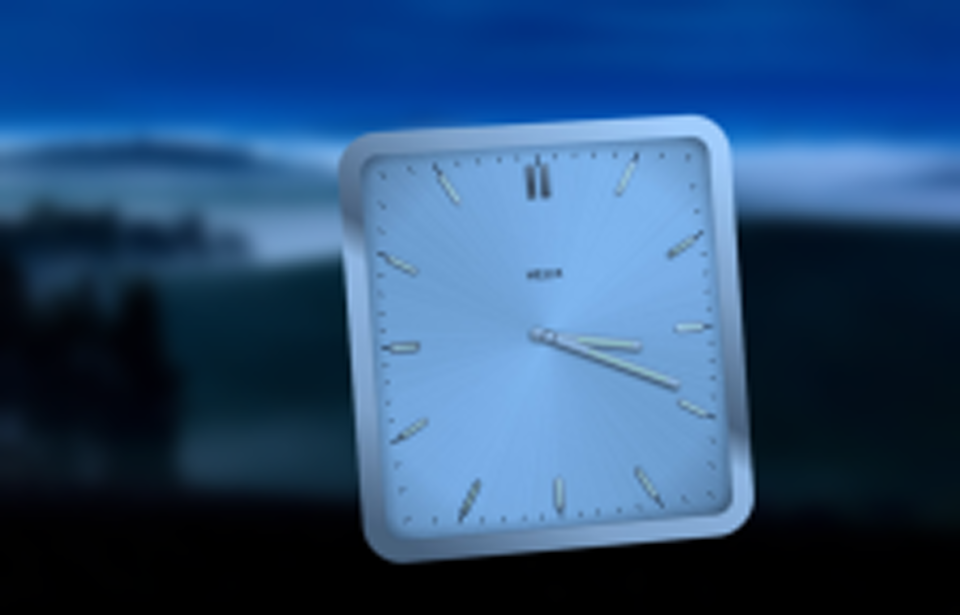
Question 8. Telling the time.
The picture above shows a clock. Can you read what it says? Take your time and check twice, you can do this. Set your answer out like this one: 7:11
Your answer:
3:19
